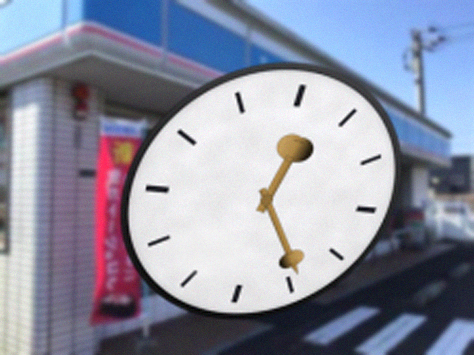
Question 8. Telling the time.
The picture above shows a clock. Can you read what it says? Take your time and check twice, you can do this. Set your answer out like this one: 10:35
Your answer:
12:24
